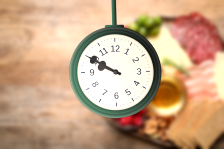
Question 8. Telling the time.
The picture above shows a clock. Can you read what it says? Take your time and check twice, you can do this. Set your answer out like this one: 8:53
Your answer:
9:50
